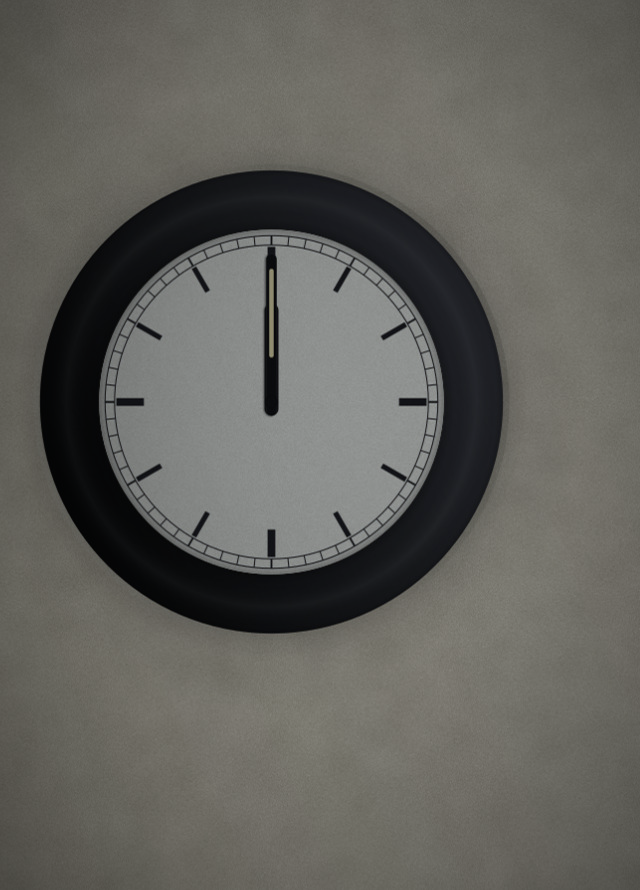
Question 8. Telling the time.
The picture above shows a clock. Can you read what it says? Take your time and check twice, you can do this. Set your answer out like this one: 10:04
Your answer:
12:00
